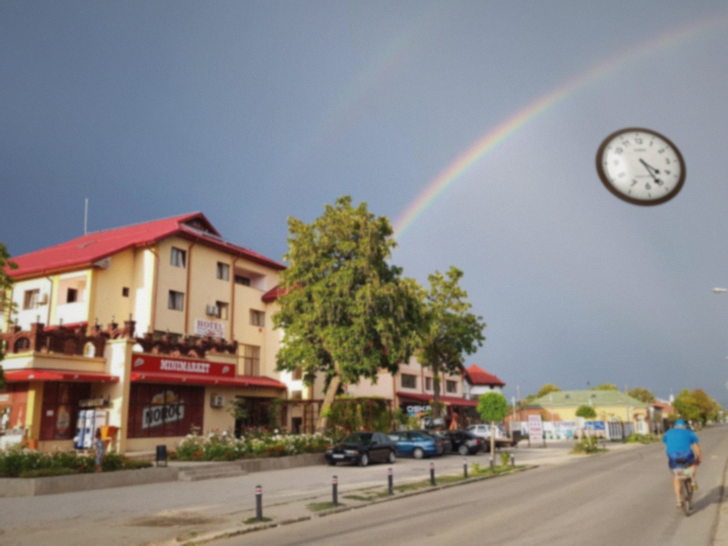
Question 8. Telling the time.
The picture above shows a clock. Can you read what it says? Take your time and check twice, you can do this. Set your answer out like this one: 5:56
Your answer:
4:26
